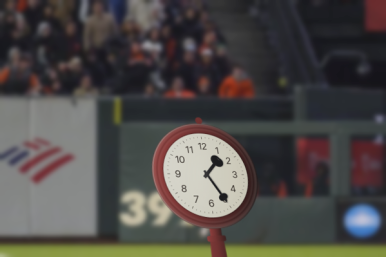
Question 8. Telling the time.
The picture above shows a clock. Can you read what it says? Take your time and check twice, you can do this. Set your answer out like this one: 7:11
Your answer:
1:25
